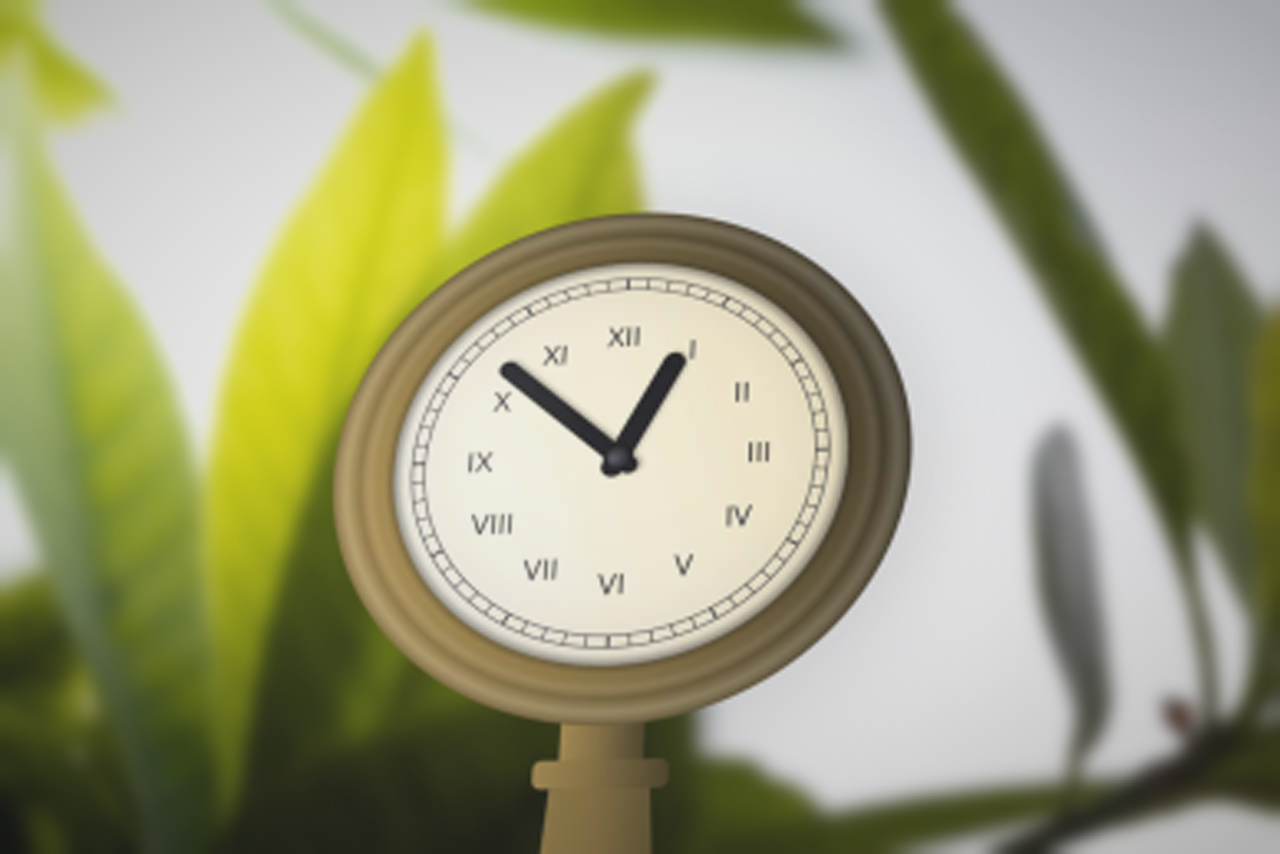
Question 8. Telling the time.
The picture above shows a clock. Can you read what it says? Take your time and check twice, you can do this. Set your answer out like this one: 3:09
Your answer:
12:52
